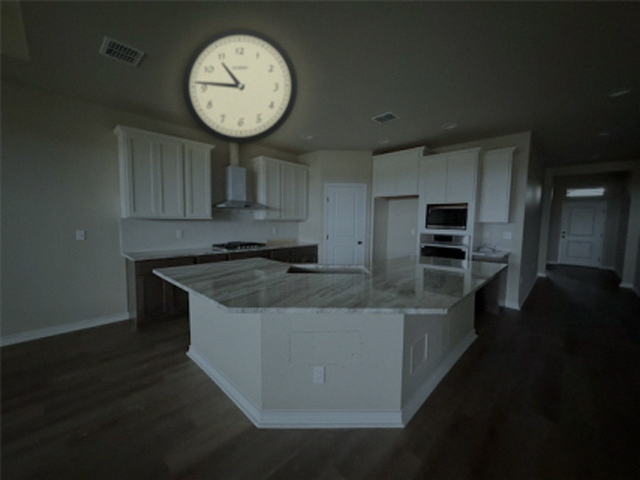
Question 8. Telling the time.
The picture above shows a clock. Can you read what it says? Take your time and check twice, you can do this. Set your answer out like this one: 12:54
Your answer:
10:46
